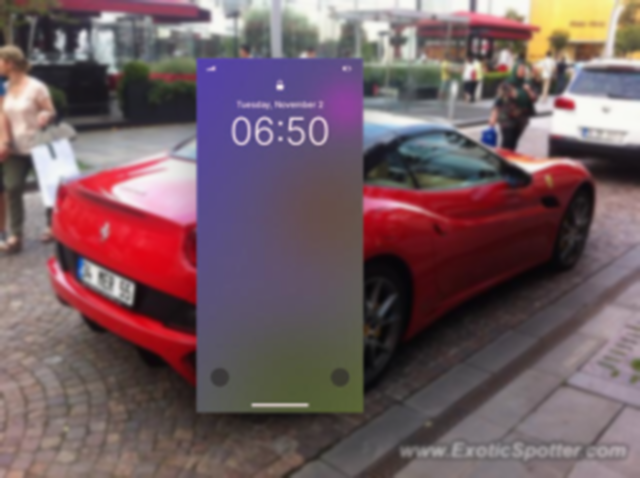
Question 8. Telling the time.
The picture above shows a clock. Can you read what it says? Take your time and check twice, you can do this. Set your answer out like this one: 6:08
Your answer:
6:50
